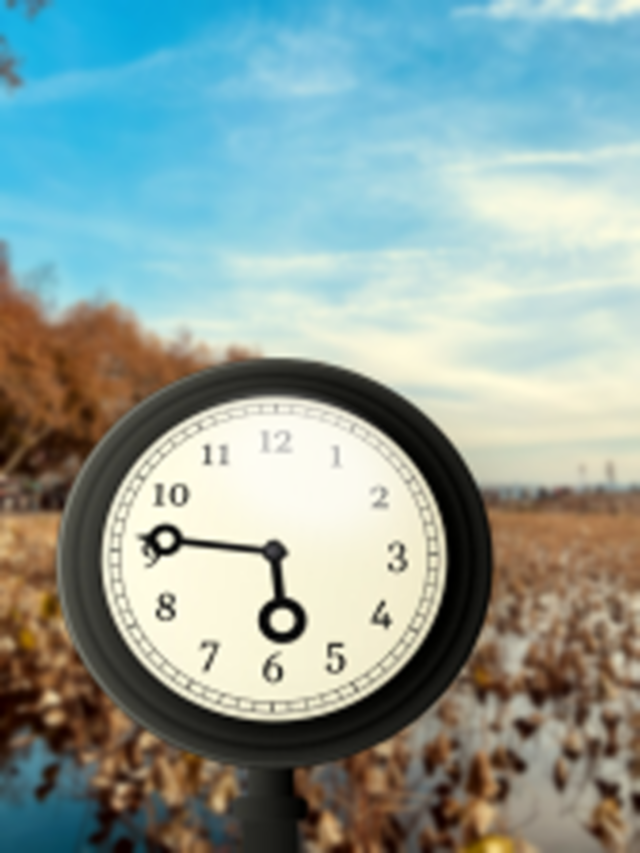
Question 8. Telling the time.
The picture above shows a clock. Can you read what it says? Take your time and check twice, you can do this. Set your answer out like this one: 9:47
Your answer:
5:46
